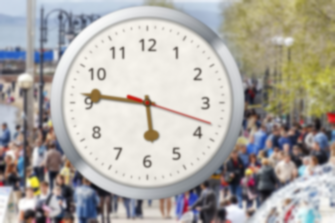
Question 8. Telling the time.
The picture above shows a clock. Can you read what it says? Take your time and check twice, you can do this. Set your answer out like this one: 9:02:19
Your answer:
5:46:18
